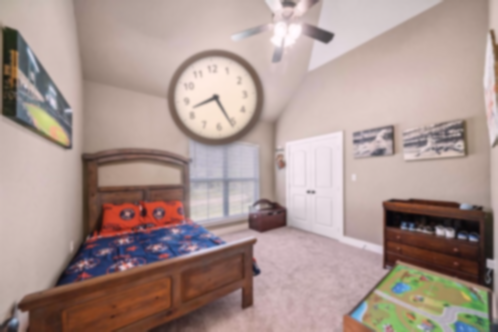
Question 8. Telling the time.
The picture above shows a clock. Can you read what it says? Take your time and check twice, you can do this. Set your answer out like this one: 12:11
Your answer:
8:26
